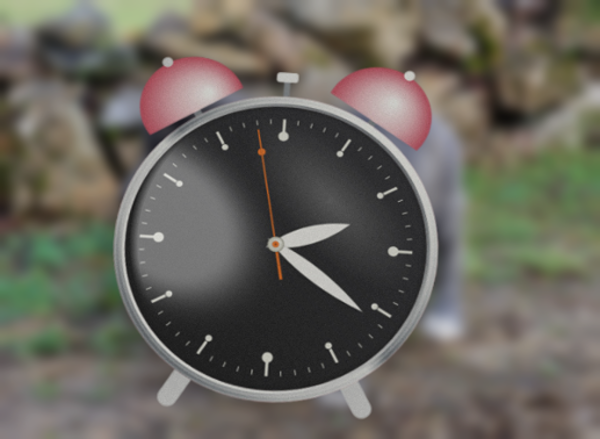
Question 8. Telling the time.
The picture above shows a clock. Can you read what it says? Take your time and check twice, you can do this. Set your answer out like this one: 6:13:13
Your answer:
2:20:58
